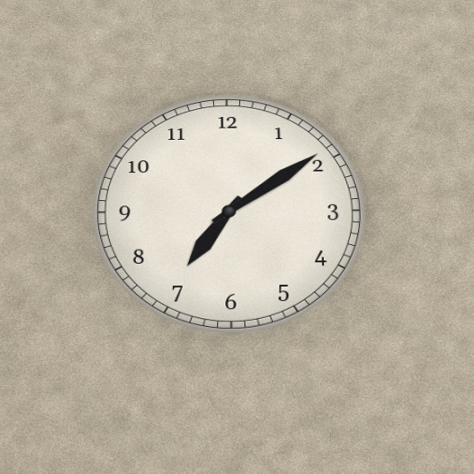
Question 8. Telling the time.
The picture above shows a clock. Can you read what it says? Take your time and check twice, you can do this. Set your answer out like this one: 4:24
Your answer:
7:09
